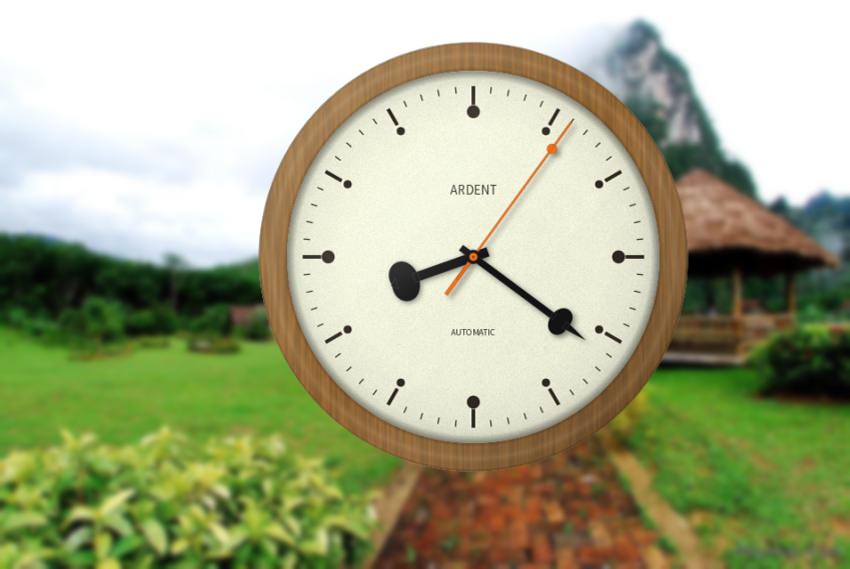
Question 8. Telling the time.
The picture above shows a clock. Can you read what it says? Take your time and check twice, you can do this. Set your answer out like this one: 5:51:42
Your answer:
8:21:06
